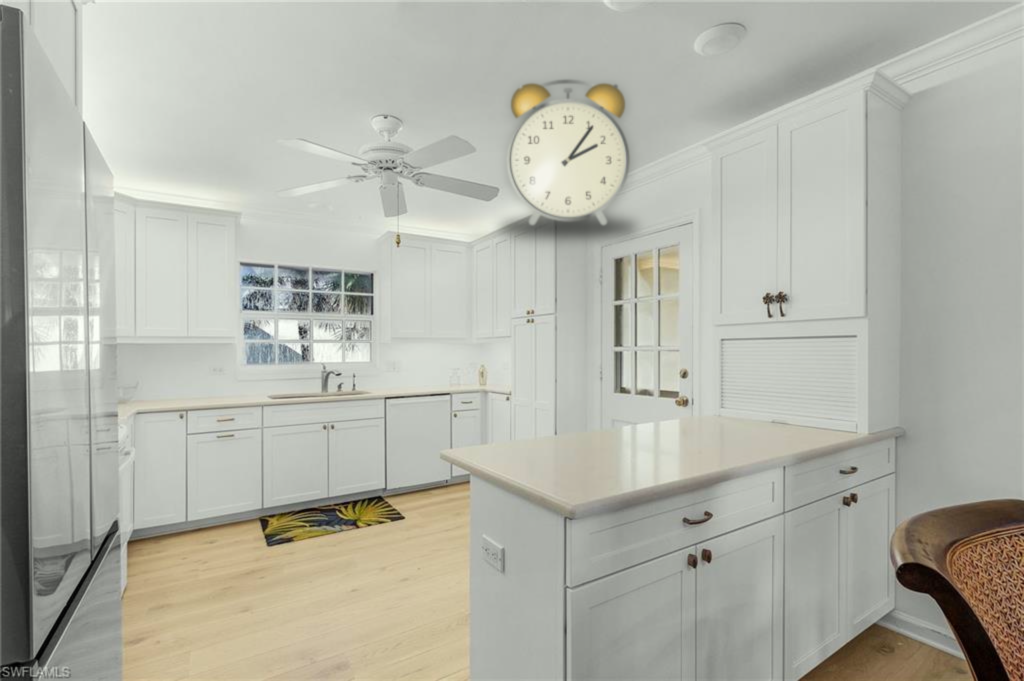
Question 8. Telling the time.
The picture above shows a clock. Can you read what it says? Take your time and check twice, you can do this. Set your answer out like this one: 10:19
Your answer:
2:06
